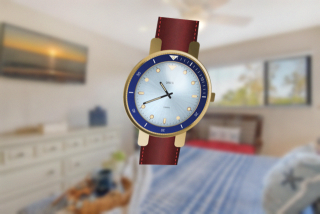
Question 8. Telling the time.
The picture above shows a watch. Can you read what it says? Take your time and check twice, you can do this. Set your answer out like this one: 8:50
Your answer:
10:41
